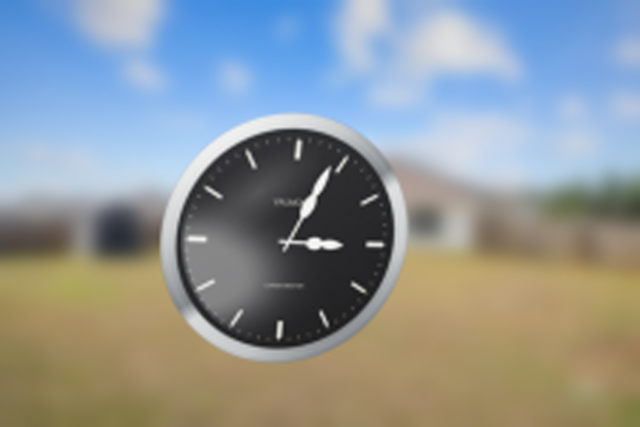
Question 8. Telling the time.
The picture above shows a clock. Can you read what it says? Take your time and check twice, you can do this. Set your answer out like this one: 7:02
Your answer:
3:04
